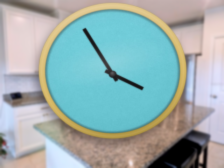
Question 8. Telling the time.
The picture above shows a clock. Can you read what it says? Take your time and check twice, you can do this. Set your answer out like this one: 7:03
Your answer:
3:55
